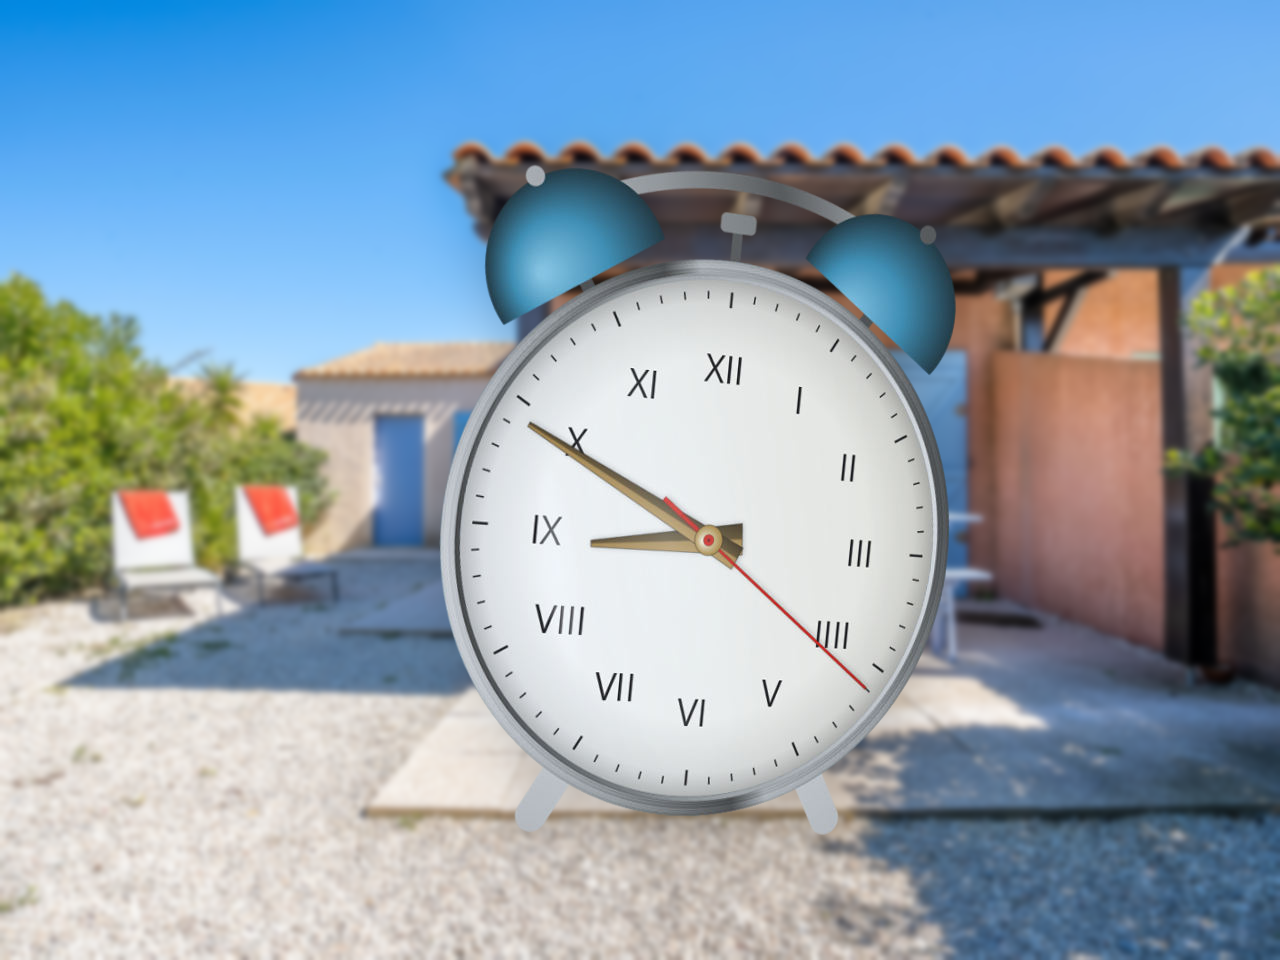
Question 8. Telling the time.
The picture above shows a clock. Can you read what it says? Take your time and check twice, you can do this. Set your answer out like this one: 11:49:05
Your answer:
8:49:21
